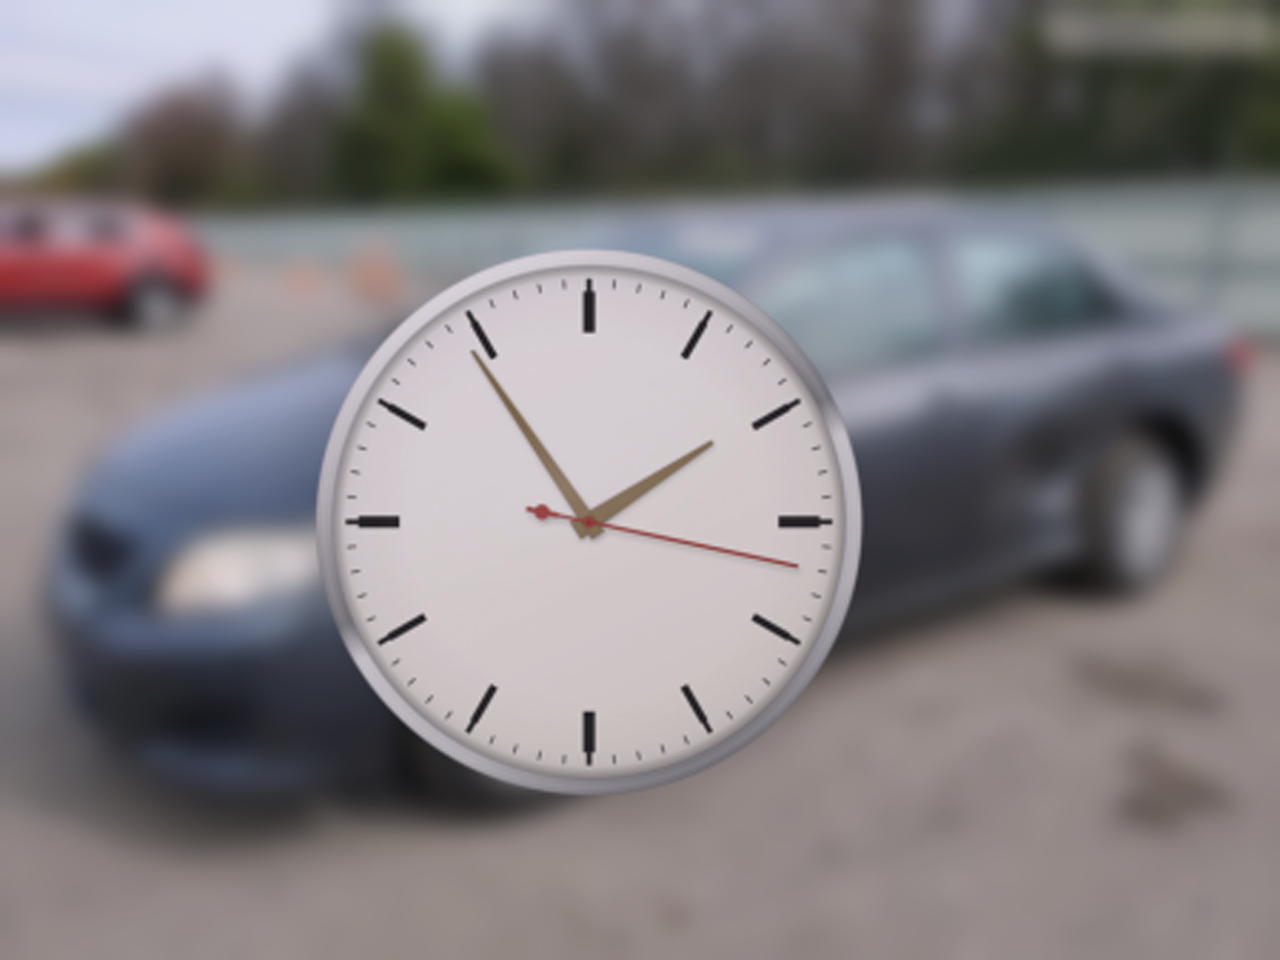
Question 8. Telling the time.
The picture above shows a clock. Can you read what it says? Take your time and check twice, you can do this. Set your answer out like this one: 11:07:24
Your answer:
1:54:17
